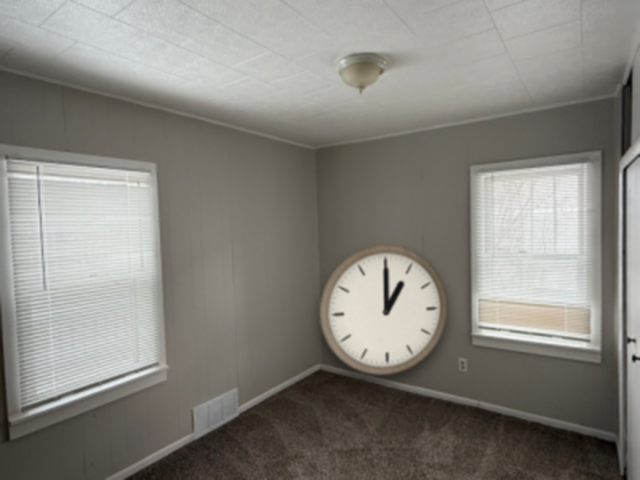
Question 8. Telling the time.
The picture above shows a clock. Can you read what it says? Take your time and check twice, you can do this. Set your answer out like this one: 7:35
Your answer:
1:00
